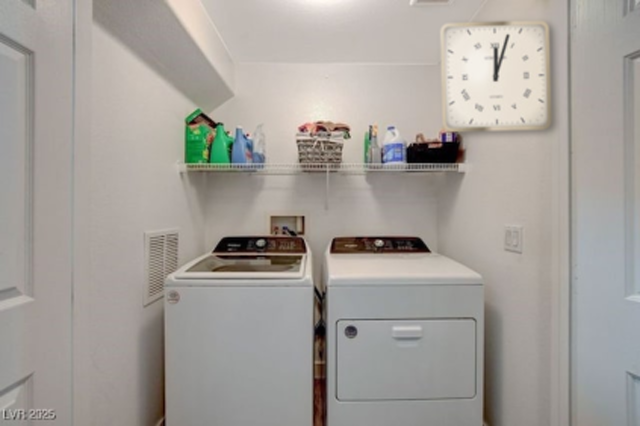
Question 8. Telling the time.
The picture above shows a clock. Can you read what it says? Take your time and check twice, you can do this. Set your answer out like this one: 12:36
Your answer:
12:03
